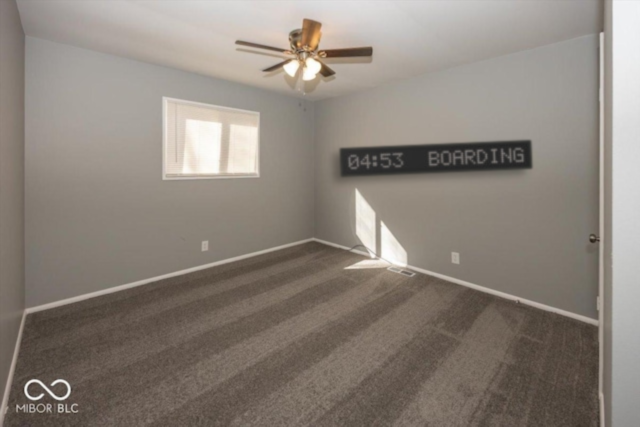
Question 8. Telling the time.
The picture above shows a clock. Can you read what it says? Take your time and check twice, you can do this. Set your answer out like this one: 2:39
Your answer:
4:53
